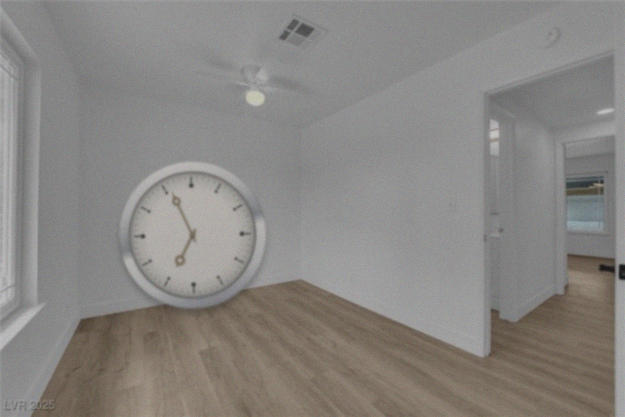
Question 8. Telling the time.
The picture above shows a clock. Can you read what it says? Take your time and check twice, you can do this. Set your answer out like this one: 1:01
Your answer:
6:56
